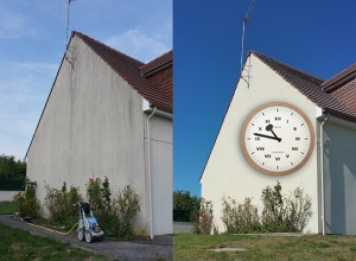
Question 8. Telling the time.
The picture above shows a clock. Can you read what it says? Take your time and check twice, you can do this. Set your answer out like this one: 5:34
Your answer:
10:47
